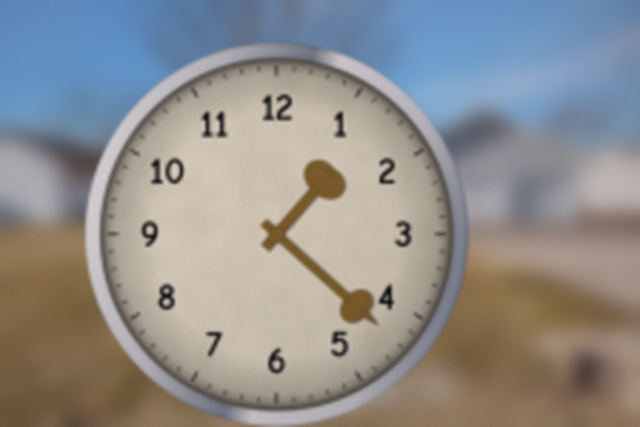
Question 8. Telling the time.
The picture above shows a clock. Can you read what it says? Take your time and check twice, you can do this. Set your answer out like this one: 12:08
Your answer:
1:22
